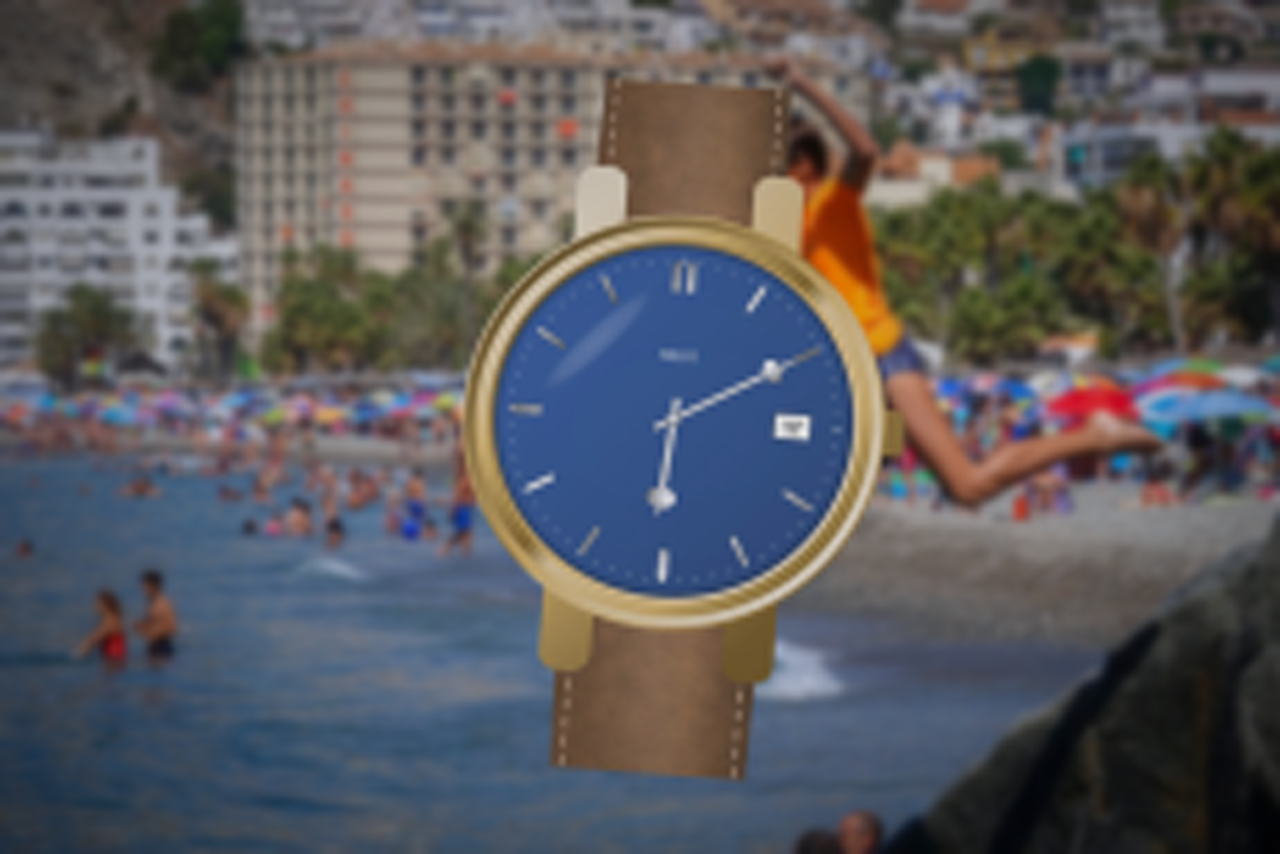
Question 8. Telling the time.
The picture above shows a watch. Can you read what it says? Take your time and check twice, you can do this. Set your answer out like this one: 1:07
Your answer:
6:10
